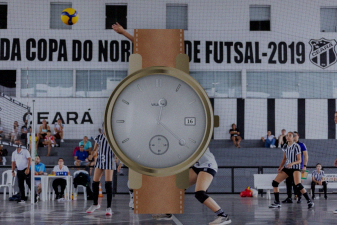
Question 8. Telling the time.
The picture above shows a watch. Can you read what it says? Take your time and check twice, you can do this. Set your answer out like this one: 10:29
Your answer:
12:22
